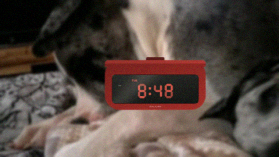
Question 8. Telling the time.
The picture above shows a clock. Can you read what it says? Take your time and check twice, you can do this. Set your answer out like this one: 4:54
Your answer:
8:48
